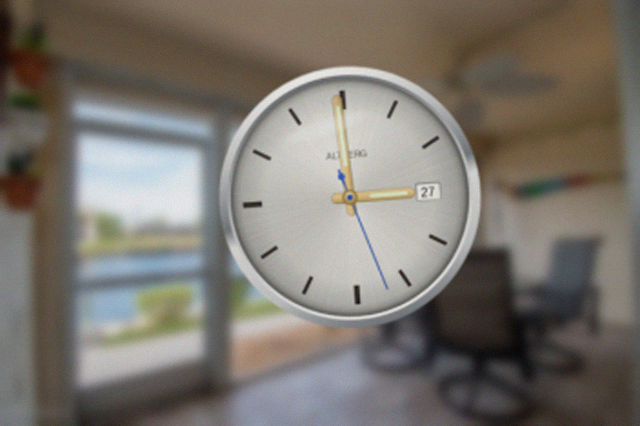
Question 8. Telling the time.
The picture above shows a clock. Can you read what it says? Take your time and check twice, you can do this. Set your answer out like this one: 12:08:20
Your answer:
2:59:27
